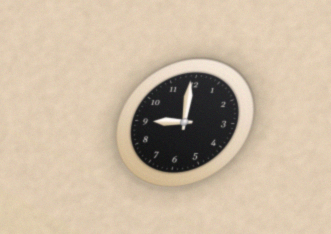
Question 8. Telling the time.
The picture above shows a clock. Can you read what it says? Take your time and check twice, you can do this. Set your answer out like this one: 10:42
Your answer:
8:59
